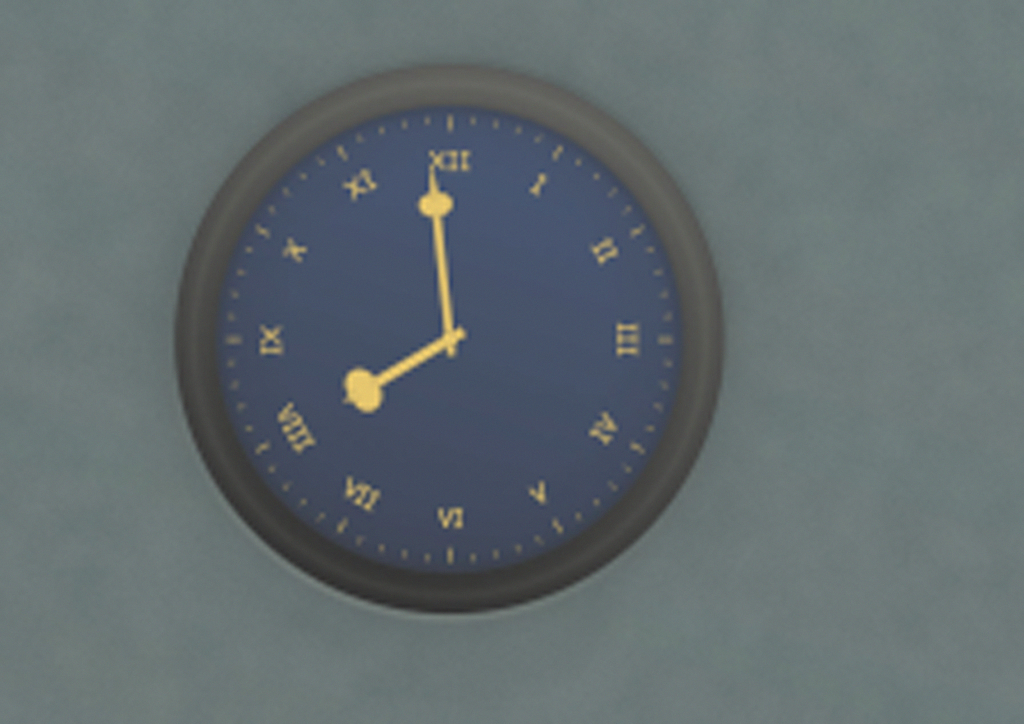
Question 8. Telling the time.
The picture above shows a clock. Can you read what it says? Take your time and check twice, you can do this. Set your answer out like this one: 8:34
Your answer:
7:59
